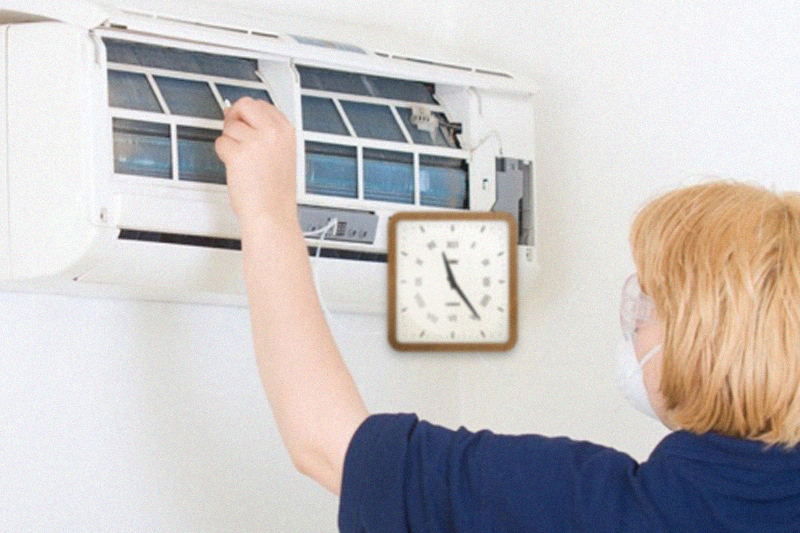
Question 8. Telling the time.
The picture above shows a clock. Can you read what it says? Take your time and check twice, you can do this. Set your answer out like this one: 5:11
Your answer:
11:24
